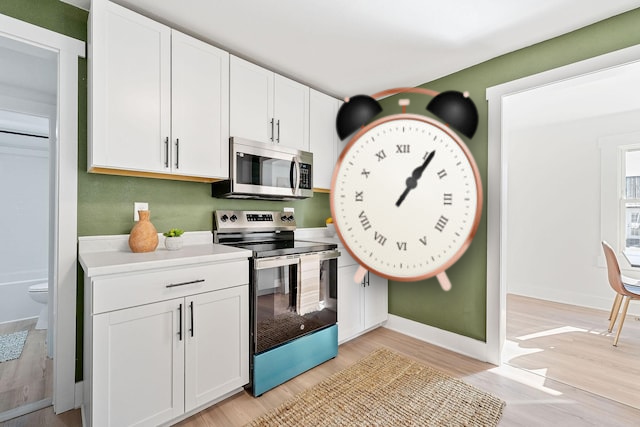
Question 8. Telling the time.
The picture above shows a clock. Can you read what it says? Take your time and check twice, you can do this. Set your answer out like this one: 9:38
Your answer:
1:06
